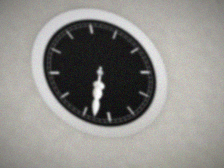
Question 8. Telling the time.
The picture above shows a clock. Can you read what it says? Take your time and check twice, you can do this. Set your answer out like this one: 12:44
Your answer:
6:33
